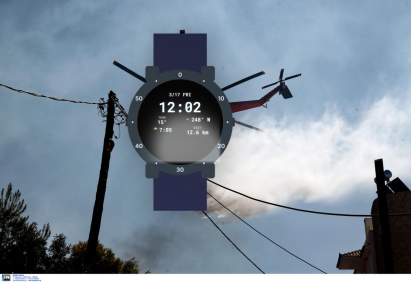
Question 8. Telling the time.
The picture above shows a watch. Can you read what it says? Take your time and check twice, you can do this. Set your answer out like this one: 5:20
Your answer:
12:02
